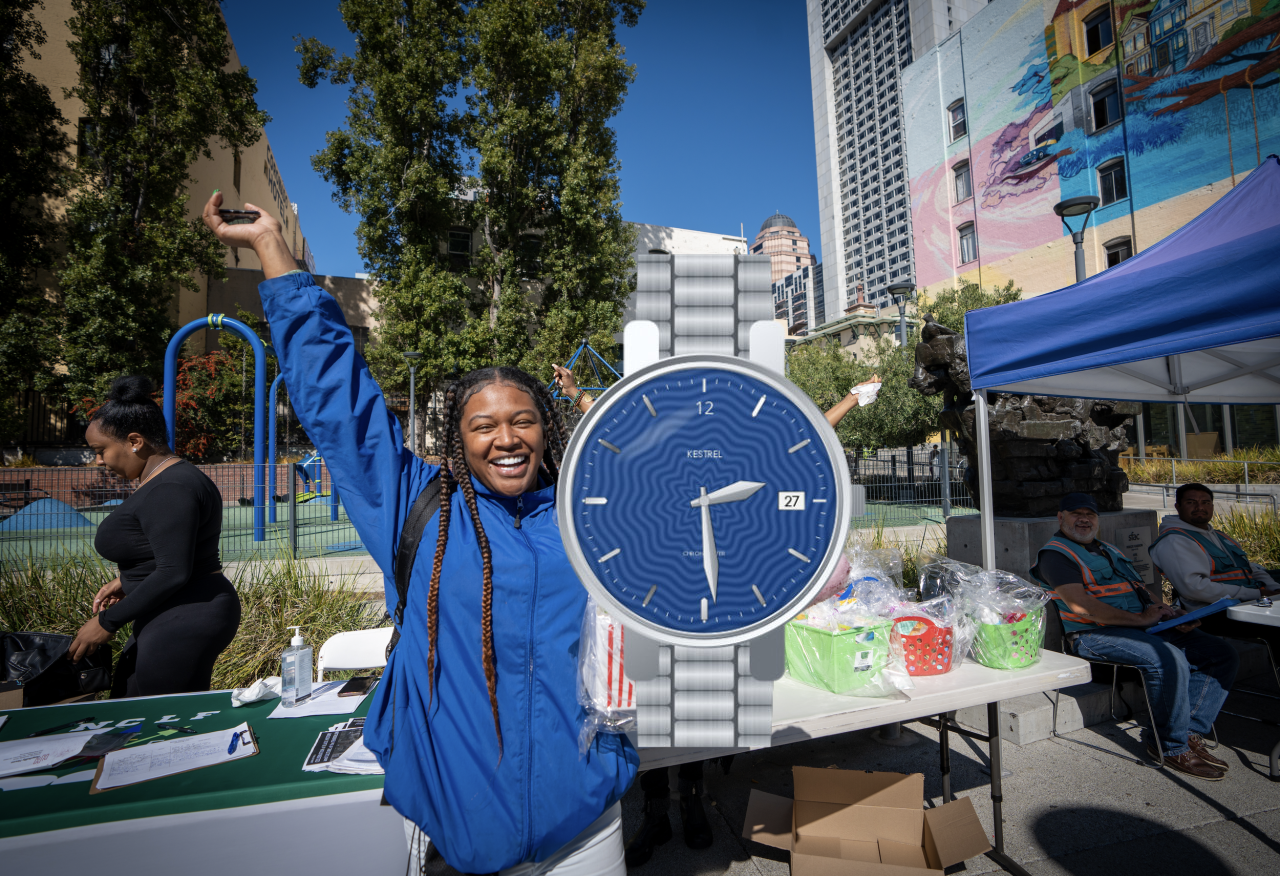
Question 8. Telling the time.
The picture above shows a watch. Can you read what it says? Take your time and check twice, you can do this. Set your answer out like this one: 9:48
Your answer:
2:29
